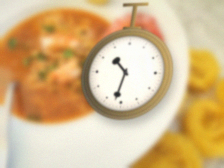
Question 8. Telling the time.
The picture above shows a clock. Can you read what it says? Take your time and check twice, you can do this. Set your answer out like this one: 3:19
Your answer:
10:32
